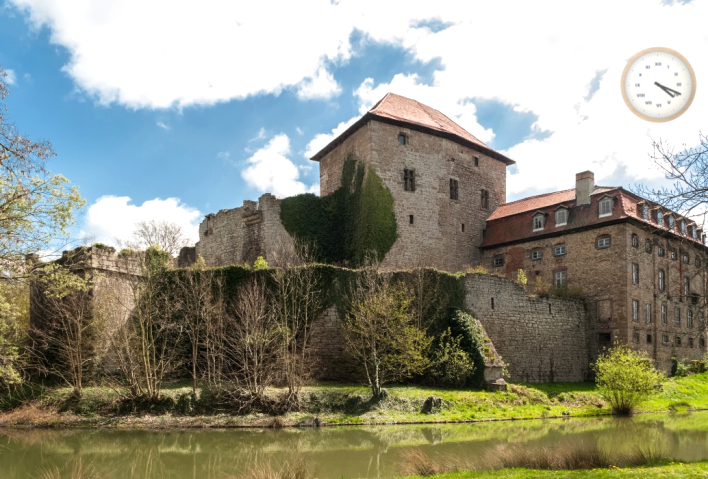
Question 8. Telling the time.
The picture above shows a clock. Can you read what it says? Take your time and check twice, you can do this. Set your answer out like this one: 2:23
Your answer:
4:19
